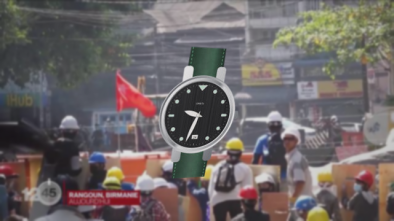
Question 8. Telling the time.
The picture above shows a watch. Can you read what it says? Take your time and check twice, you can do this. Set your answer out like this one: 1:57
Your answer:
9:33
